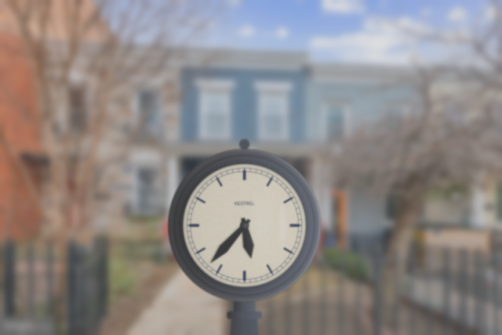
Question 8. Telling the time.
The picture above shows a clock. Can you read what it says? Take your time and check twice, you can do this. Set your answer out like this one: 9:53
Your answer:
5:37
